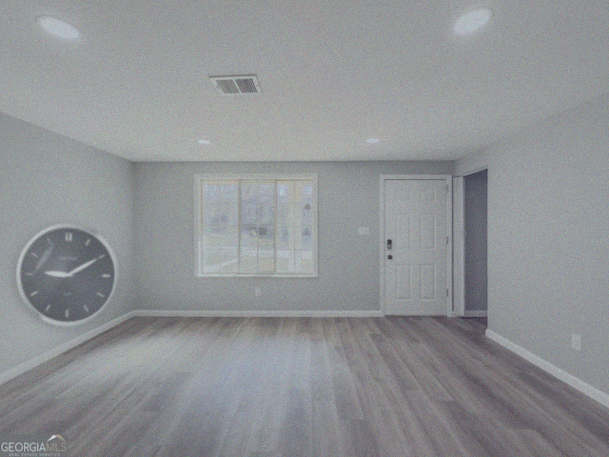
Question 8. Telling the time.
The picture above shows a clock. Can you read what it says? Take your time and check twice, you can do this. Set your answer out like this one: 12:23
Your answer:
9:10
